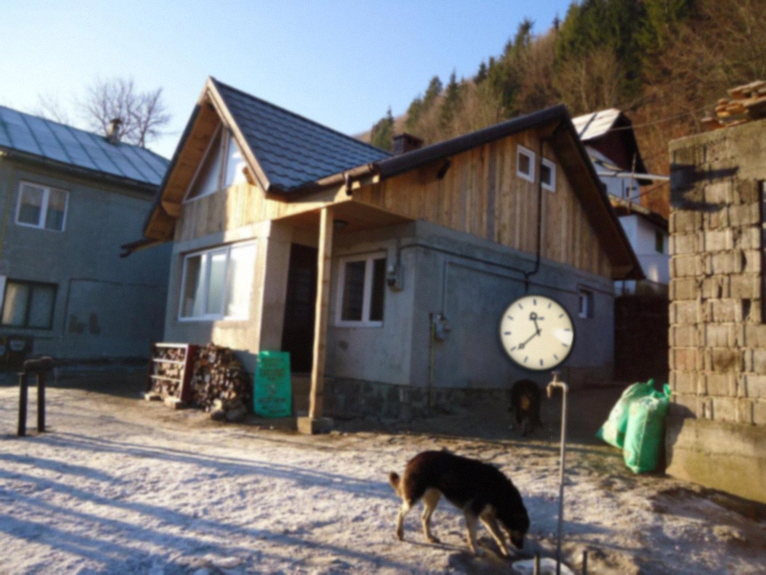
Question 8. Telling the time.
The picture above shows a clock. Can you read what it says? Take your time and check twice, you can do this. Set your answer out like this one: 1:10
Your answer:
11:39
